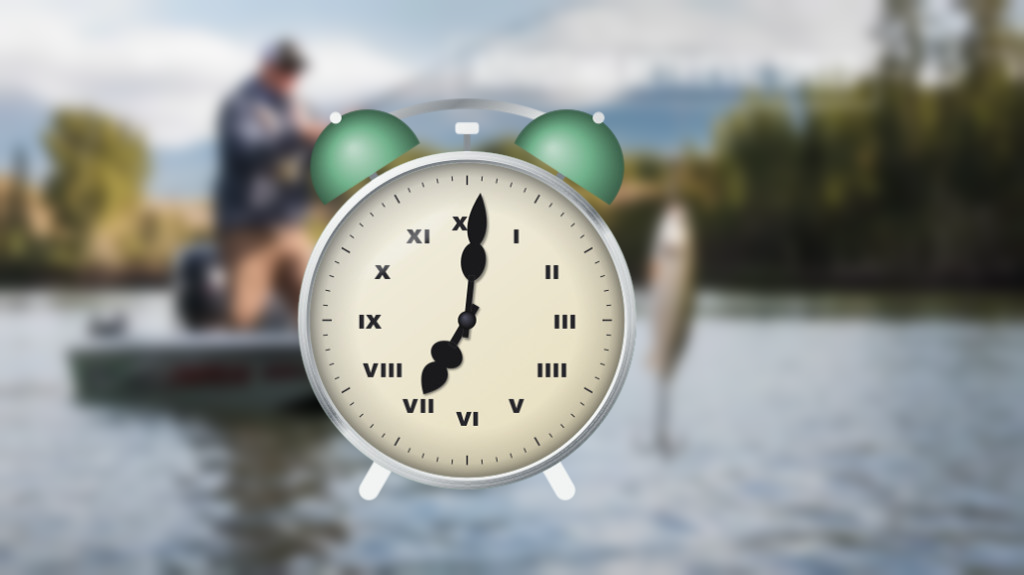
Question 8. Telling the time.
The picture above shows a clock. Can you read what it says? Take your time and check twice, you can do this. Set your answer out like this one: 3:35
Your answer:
7:01
